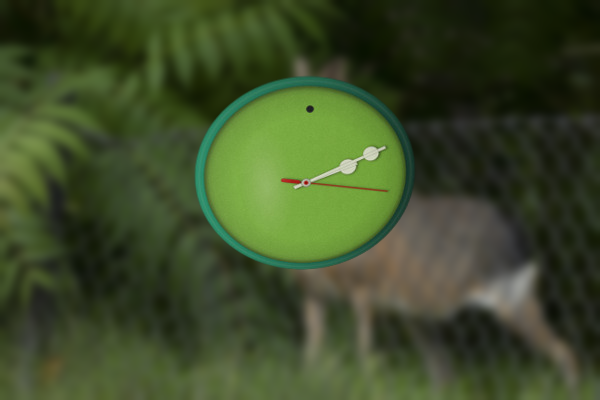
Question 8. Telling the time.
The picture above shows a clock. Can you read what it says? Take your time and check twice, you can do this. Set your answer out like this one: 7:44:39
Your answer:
2:10:16
